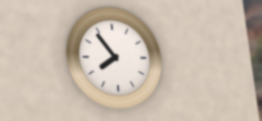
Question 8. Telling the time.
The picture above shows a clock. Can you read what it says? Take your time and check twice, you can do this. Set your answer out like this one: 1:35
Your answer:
7:54
